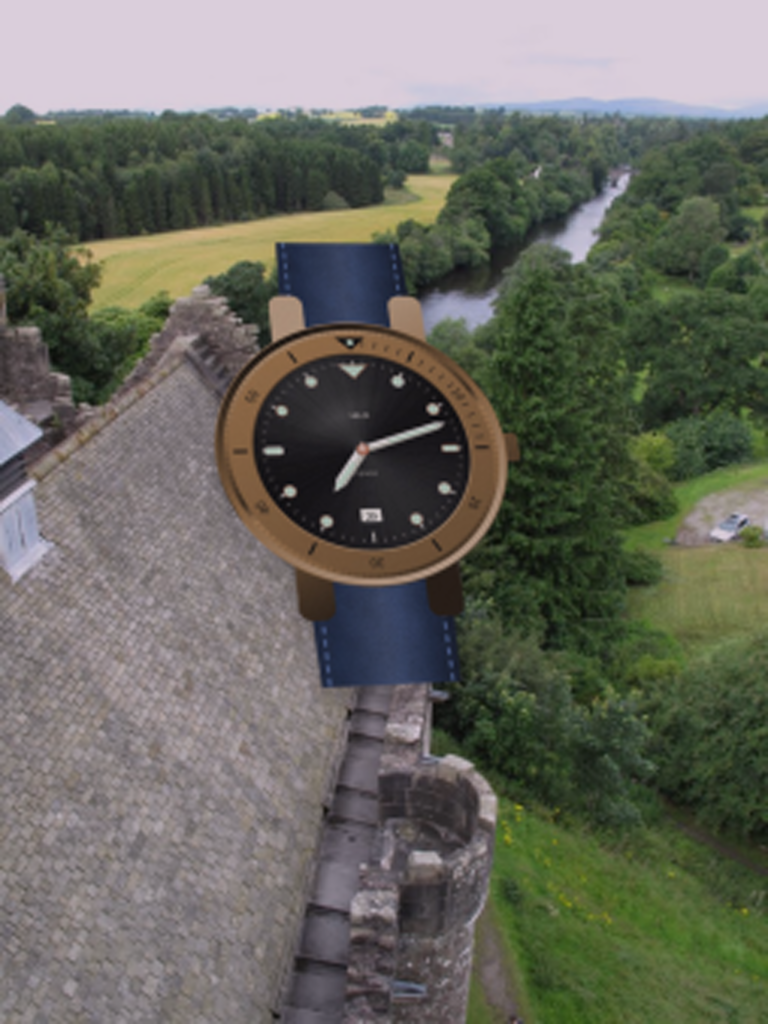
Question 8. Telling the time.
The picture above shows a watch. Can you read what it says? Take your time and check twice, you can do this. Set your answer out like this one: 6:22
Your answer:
7:12
